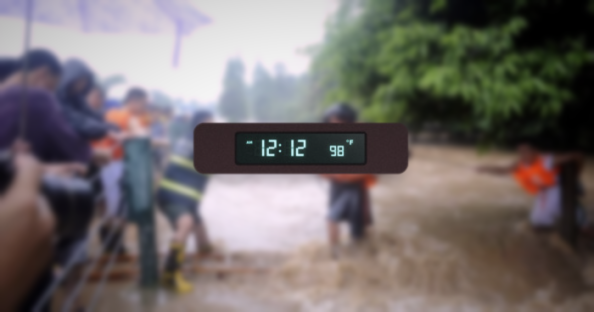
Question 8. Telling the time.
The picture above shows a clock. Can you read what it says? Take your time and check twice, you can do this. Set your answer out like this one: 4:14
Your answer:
12:12
